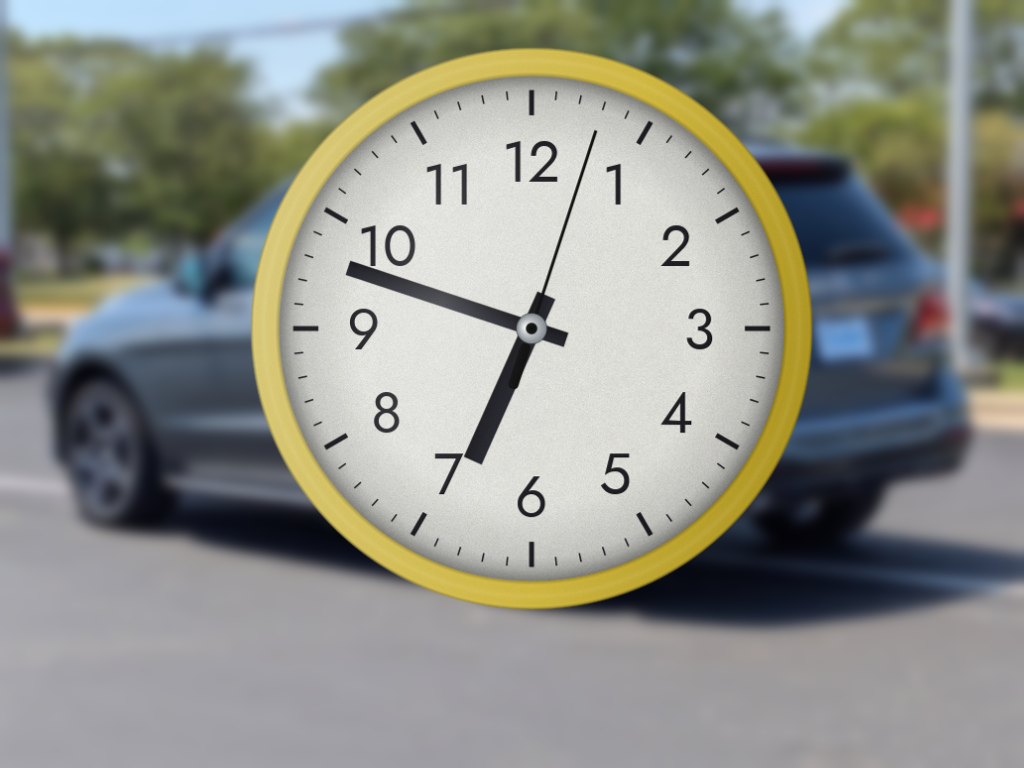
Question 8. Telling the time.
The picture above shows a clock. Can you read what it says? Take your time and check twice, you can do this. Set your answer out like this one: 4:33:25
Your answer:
6:48:03
